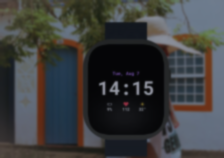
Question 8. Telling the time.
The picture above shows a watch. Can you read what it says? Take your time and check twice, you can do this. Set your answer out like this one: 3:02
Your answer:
14:15
